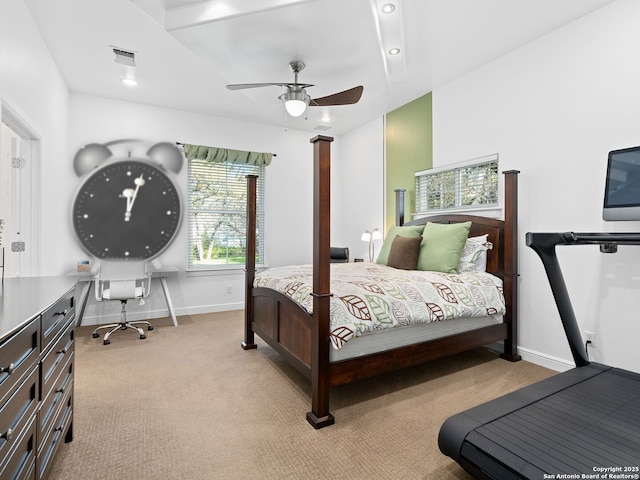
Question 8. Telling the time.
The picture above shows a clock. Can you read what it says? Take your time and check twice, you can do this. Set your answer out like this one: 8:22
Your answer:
12:03
